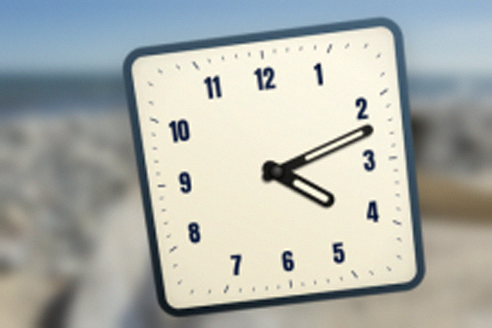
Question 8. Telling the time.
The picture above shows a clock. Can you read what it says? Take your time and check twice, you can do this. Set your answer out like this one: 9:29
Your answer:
4:12
